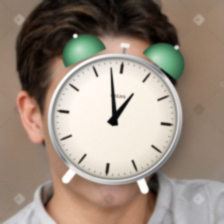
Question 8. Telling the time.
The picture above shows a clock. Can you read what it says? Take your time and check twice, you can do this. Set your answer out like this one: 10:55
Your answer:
12:58
